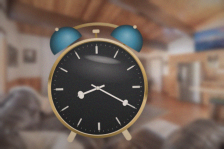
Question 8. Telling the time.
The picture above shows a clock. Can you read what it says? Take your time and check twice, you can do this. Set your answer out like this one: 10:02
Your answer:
8:20
